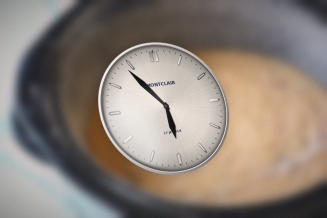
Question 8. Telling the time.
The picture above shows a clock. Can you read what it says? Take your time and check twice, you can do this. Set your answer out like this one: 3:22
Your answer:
5:54
